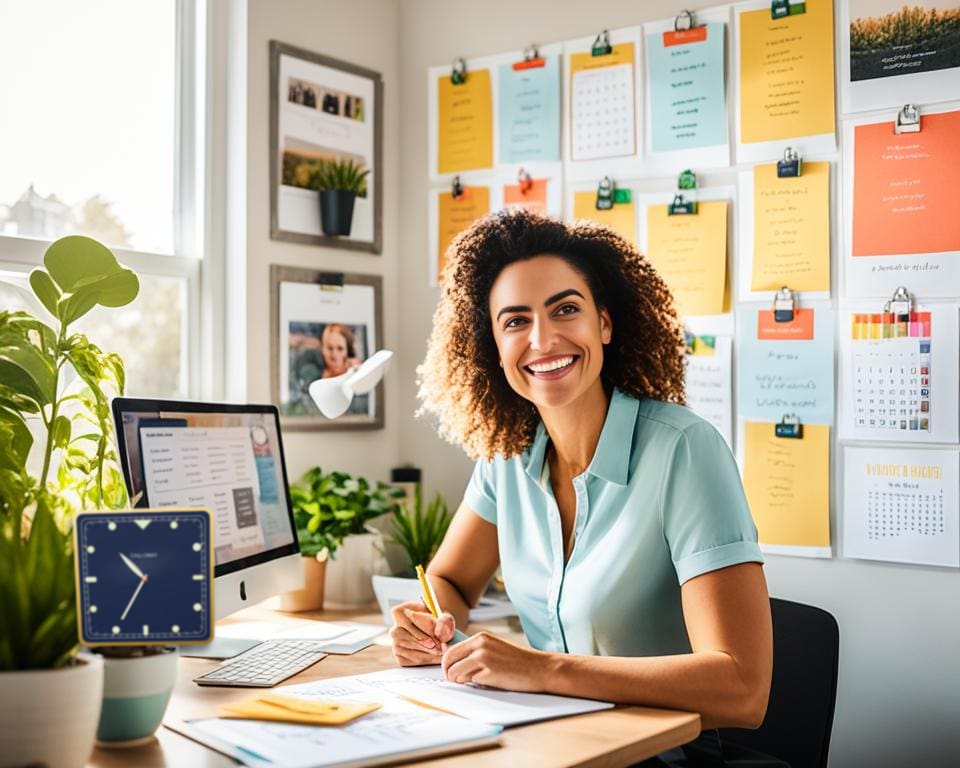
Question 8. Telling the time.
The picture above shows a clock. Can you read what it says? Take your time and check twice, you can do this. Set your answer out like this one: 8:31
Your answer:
10:35
